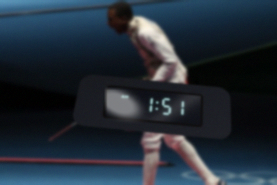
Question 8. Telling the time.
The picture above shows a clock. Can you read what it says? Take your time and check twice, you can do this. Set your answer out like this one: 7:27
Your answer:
1:51
